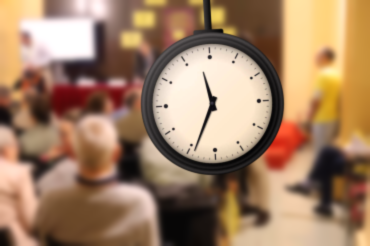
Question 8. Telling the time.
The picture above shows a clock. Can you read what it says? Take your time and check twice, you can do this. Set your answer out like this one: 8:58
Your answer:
11:34
